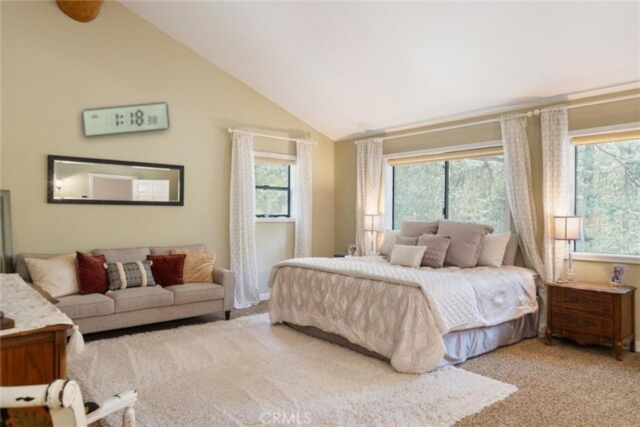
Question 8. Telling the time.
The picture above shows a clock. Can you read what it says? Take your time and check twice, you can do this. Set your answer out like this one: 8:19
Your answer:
1:18
